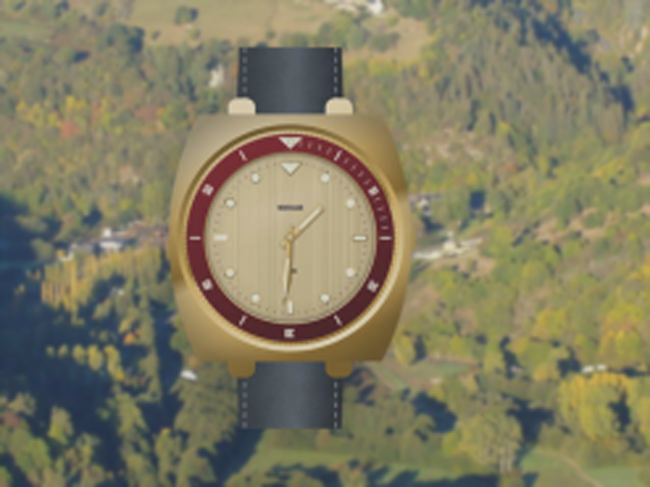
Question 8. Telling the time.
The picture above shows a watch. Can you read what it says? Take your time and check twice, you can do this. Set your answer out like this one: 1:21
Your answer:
1:31
